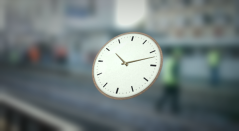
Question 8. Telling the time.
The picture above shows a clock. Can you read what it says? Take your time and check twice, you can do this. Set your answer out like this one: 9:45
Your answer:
10:12
